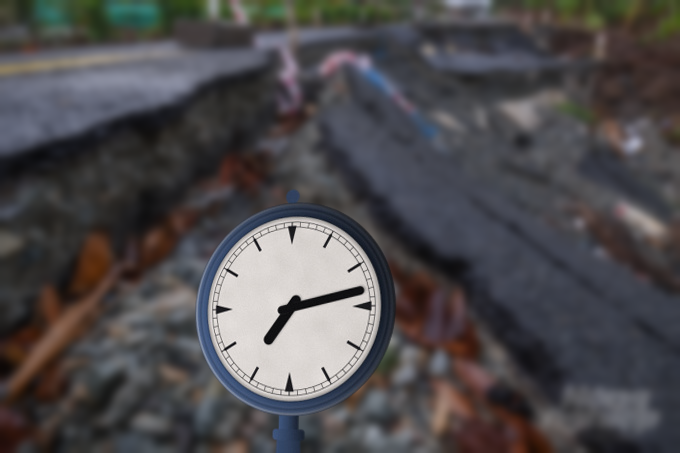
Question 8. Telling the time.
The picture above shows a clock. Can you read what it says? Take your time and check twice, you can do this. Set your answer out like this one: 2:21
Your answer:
7:13
